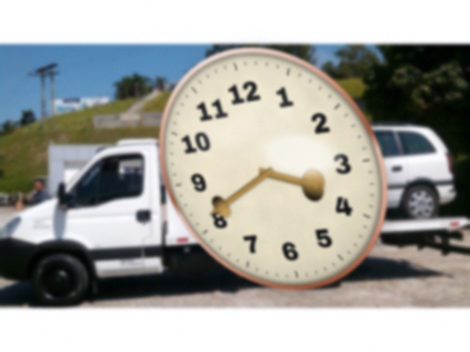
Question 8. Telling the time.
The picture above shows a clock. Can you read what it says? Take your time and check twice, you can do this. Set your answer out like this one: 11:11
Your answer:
3:41
